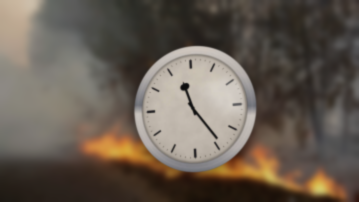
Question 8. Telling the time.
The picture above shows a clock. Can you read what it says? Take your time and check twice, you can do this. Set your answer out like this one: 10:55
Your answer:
11:24
